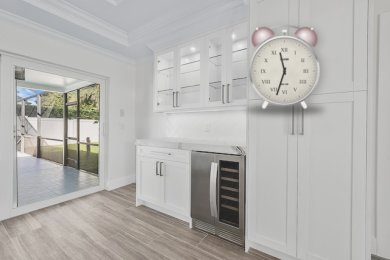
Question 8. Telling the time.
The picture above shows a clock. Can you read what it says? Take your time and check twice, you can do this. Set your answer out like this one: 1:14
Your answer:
11:33
